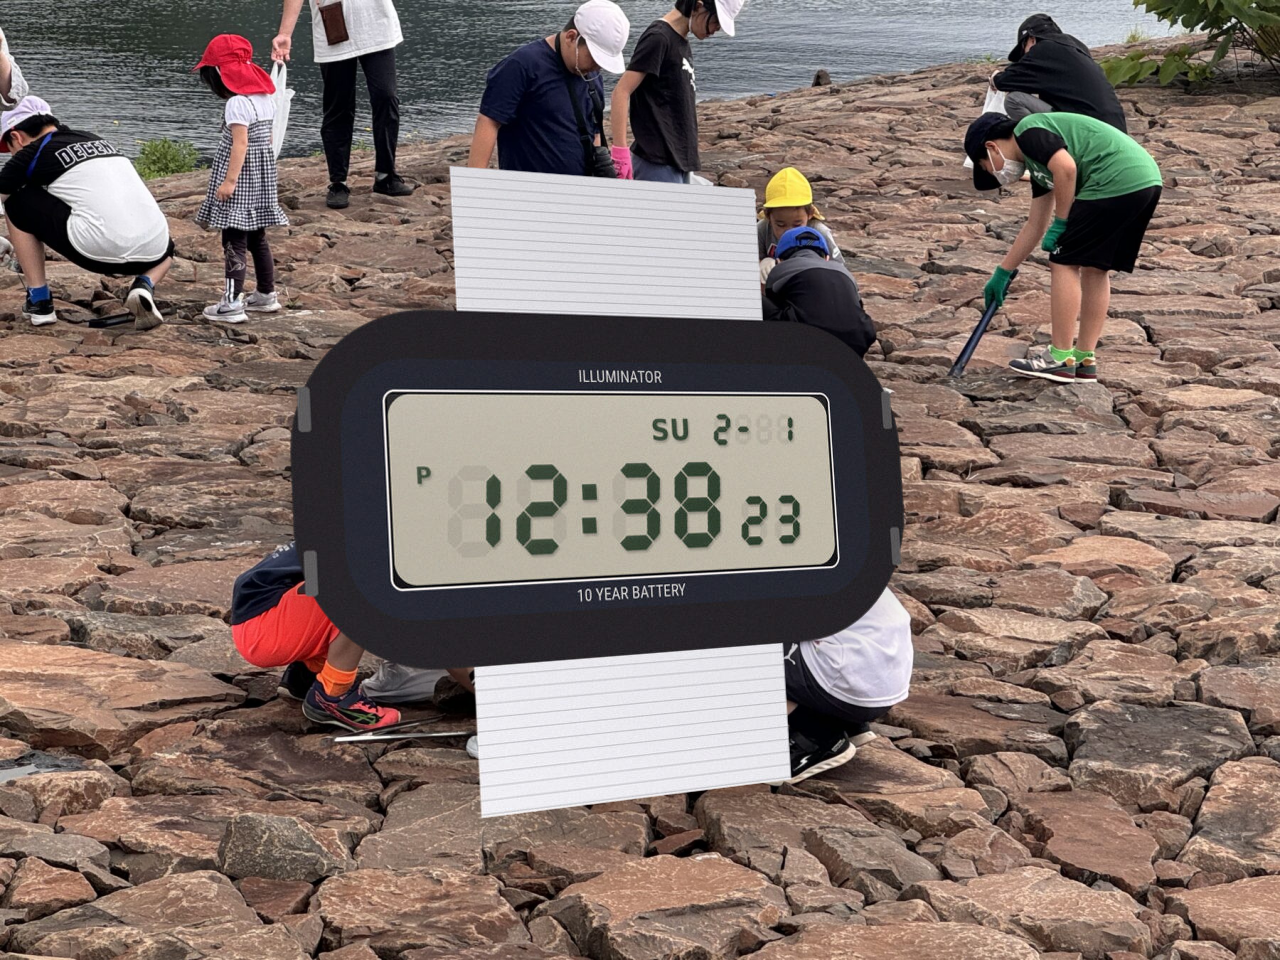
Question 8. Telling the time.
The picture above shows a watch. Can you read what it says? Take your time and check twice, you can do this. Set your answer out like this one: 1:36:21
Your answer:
12:38:23
